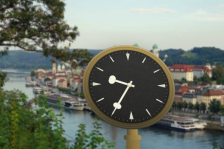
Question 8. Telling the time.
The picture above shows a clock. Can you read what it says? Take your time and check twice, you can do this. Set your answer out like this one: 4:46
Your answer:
9:35
